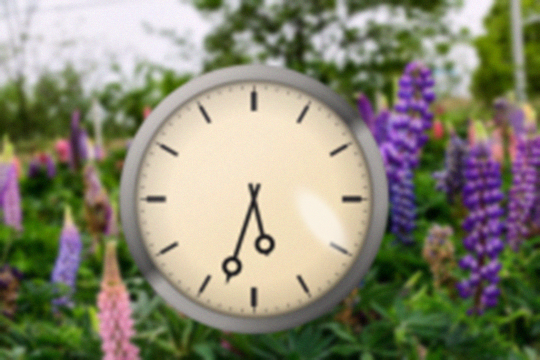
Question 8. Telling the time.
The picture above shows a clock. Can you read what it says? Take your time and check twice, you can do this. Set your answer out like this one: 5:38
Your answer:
5:33
